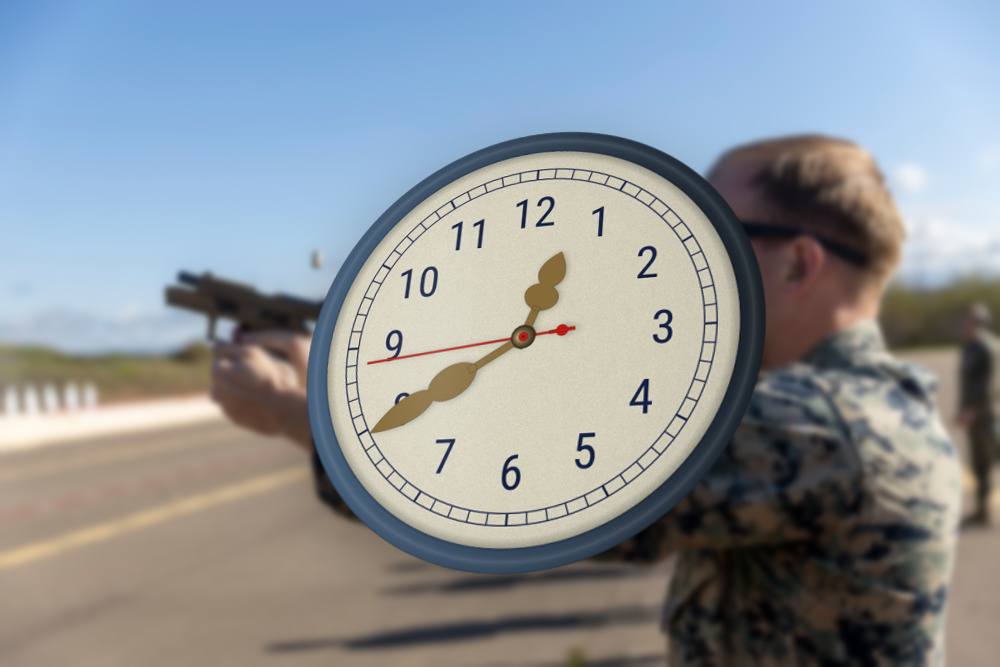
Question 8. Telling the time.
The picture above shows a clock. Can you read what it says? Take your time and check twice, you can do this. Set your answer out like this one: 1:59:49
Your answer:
12:39:44
